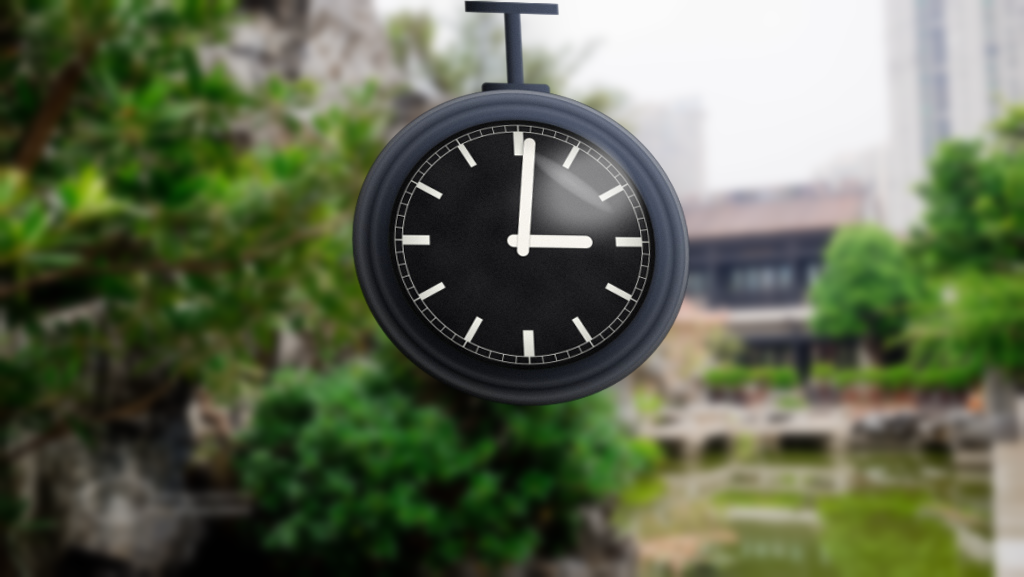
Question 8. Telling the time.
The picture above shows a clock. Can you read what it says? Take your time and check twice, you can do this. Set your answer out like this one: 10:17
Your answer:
3:01
